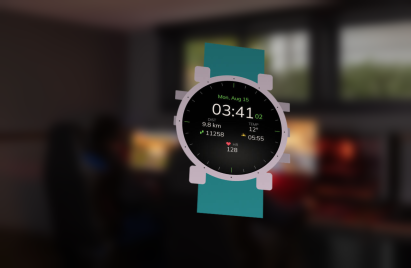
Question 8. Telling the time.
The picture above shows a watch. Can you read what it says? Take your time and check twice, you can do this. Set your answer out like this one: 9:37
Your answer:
3:41
